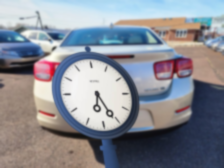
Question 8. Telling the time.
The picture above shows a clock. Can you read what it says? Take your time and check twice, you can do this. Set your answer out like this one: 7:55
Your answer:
6:26
